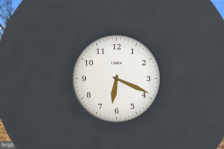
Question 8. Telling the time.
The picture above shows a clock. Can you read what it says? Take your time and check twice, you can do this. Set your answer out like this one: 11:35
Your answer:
6:19
